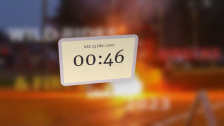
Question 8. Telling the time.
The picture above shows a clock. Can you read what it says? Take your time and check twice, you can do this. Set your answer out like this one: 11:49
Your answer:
0:46
